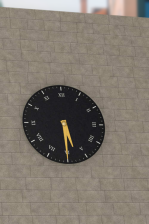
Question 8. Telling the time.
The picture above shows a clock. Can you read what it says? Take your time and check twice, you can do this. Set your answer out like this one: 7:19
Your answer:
5:30
